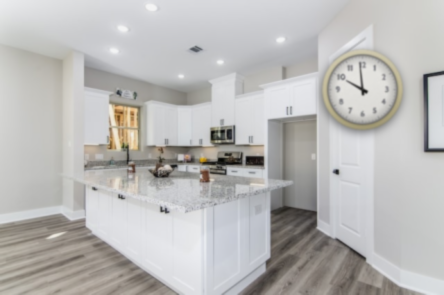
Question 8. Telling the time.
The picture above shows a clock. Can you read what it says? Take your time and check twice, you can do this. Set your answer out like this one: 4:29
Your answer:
9:59
